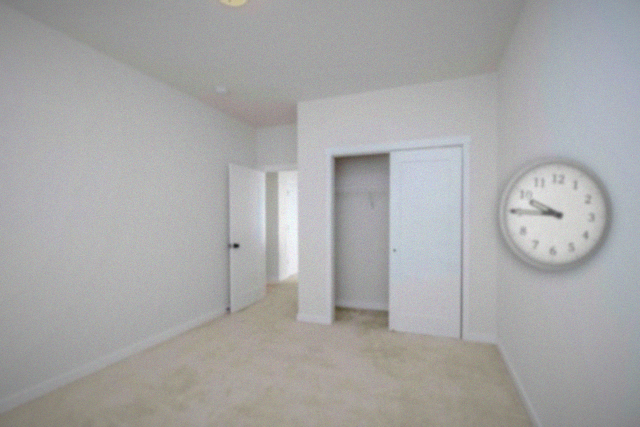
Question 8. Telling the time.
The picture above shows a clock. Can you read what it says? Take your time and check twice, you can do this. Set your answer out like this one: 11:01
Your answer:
9:45
